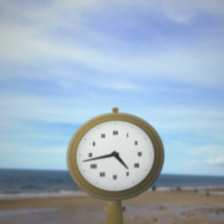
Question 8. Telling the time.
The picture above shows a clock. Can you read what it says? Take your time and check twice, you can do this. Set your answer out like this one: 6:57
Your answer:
4:43
